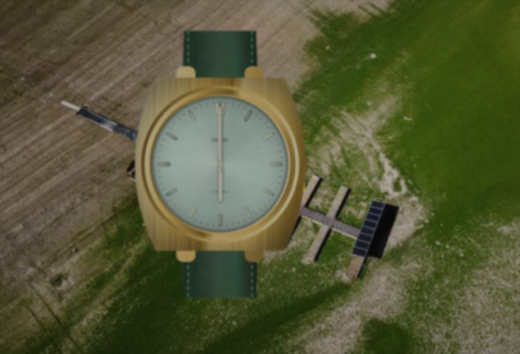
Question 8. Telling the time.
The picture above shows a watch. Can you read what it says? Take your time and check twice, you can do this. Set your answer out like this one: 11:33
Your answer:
6:00
